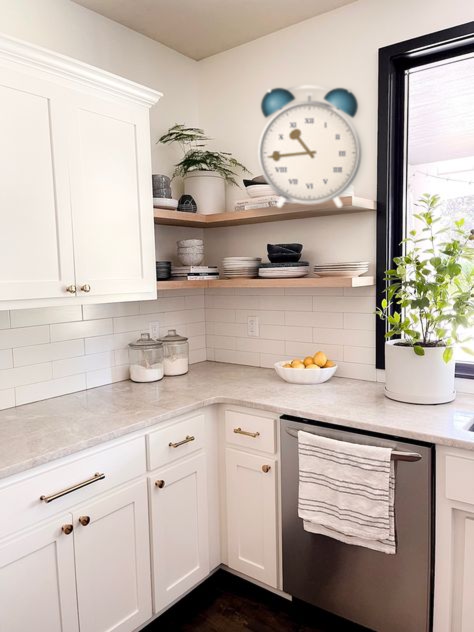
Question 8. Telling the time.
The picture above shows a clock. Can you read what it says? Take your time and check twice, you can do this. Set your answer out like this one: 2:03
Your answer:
10:44
